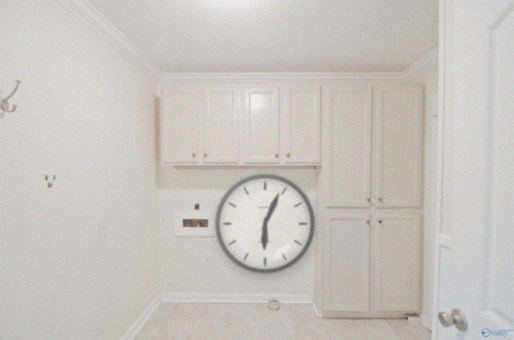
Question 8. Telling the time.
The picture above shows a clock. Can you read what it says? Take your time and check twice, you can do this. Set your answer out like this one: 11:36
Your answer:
6:04
